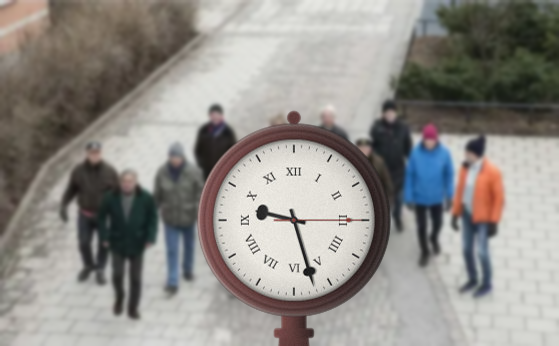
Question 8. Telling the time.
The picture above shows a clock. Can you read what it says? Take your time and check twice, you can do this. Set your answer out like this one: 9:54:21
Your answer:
9:27:15
